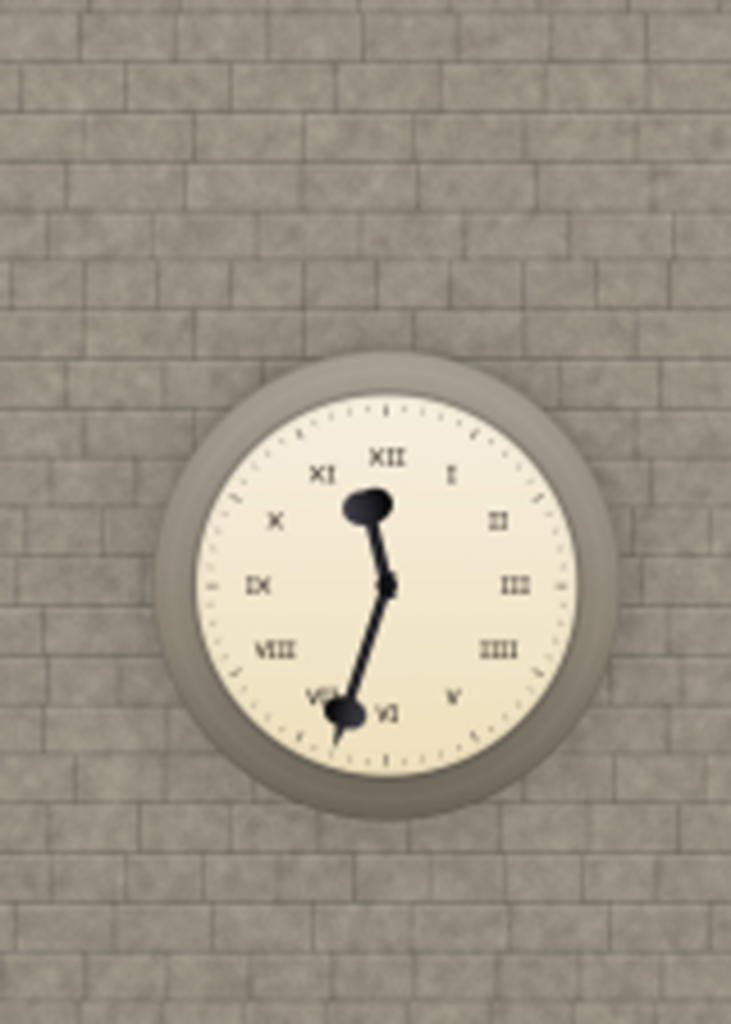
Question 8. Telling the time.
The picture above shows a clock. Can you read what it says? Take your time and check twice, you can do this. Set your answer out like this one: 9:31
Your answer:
11:33
